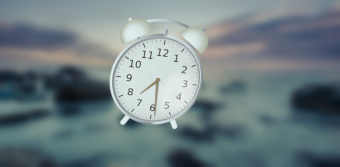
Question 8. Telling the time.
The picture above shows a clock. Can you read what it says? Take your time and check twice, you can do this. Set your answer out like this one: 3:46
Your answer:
7:29
